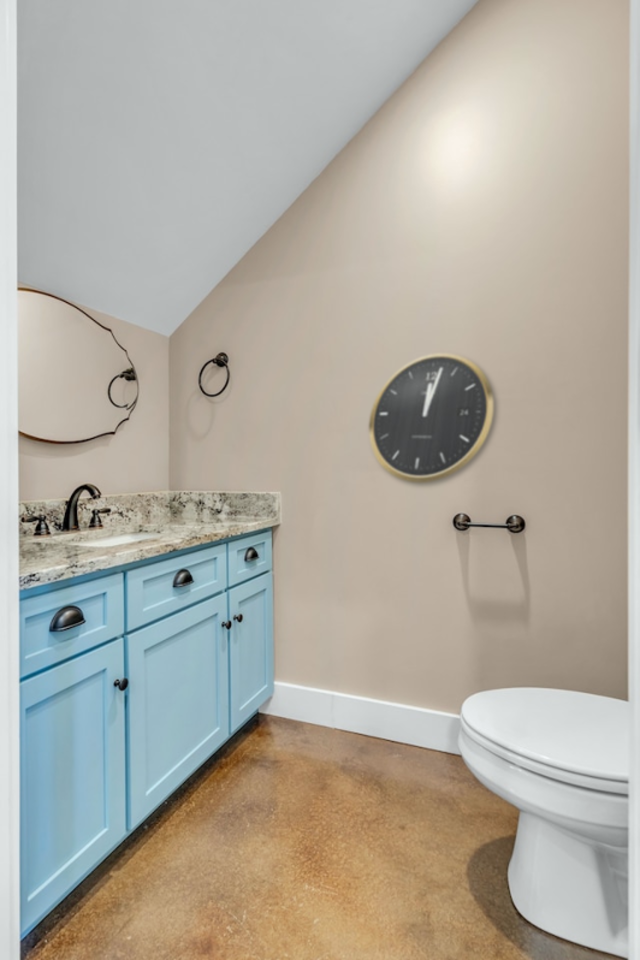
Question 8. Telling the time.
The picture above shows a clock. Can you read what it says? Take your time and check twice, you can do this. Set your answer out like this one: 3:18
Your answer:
12:02
